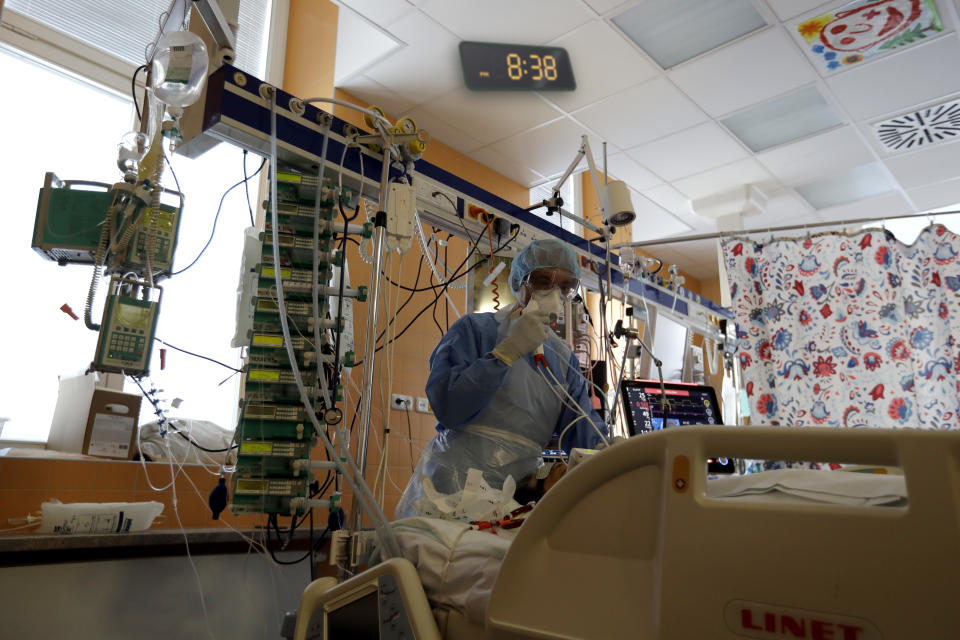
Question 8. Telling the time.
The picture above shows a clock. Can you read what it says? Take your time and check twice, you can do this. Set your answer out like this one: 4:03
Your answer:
8:38
